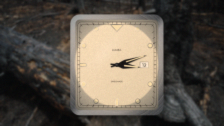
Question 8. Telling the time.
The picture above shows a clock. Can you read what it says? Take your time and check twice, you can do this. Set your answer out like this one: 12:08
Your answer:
3:12
